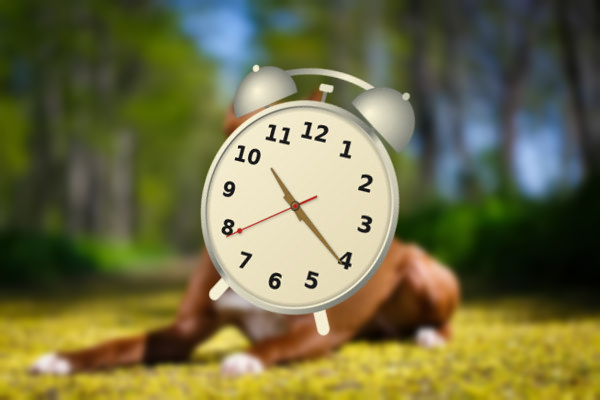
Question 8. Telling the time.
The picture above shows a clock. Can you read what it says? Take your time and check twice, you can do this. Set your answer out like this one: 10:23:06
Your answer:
10:20:39
